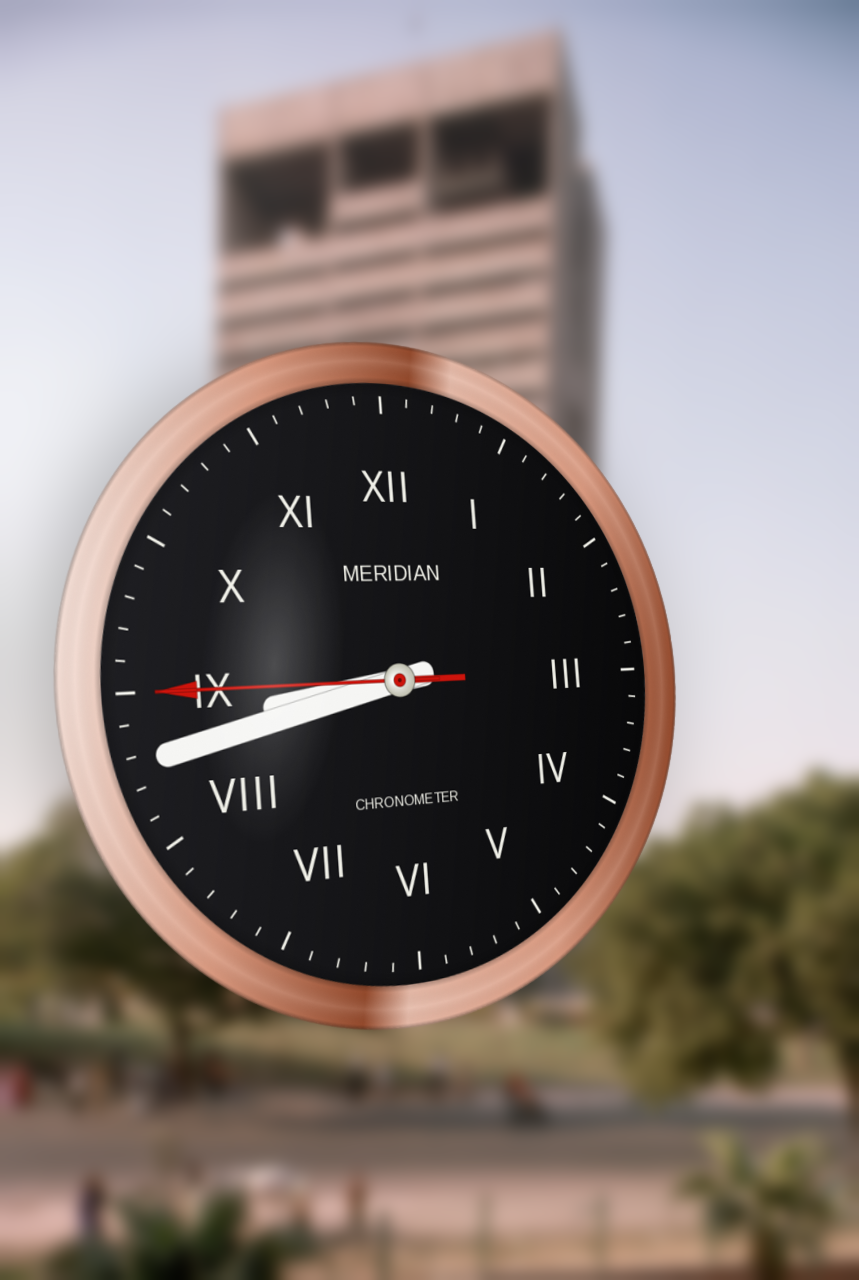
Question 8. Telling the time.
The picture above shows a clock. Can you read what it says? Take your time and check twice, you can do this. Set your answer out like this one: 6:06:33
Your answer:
8:42:45
